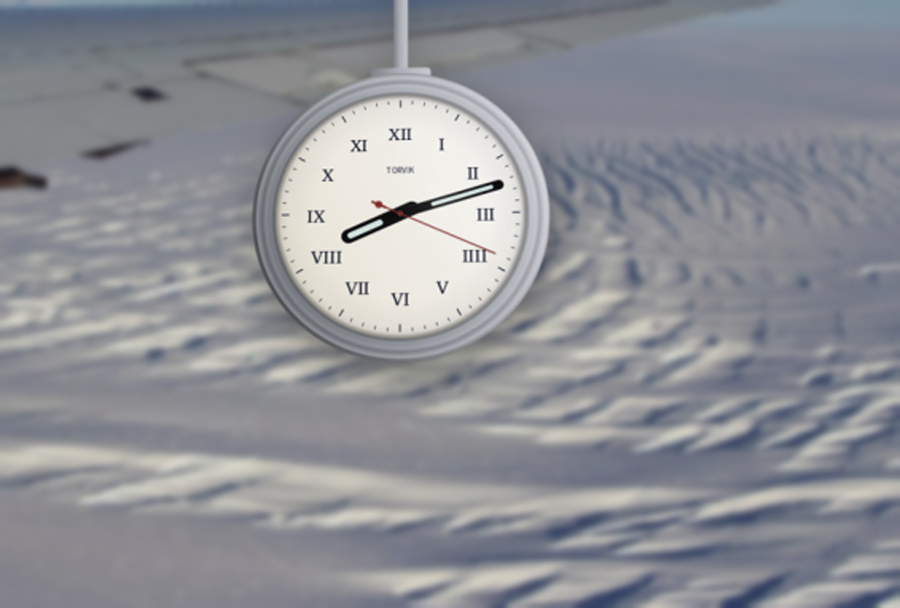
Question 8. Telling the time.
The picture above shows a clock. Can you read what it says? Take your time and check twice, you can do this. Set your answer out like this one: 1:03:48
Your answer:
8:12:19
